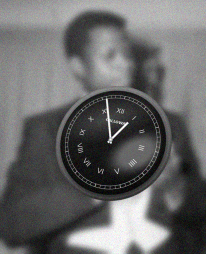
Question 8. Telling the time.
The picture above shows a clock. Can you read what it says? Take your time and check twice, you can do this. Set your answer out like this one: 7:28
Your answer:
12:56
